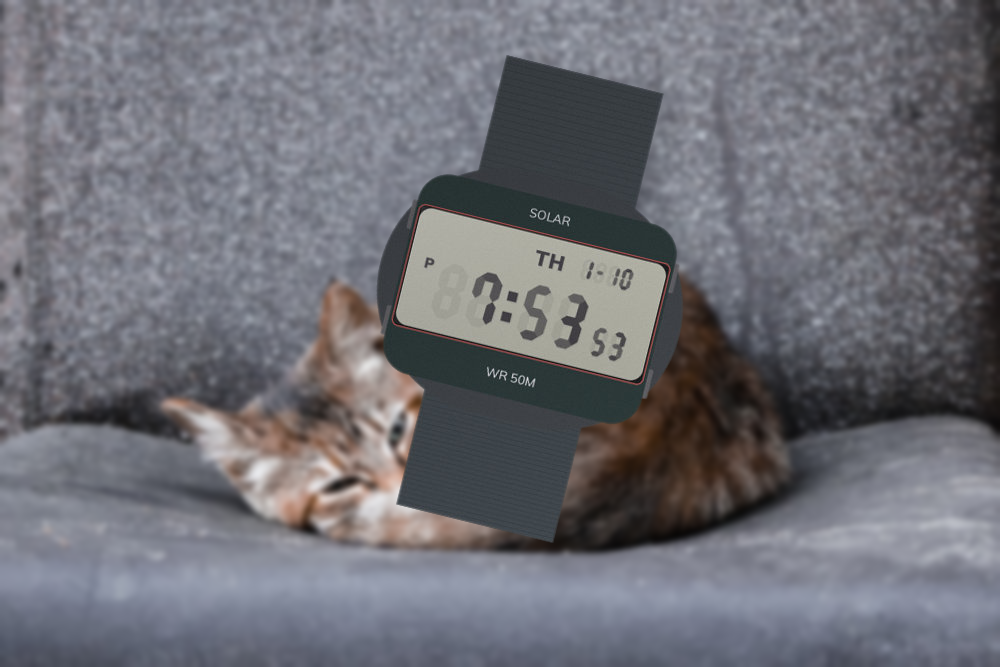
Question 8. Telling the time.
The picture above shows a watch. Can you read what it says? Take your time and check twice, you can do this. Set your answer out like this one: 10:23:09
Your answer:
7:53:53
